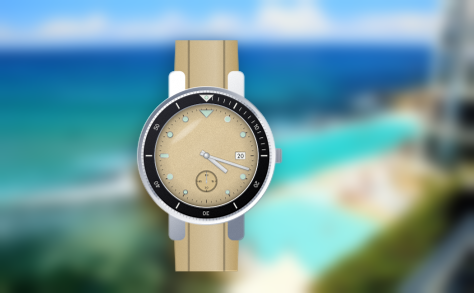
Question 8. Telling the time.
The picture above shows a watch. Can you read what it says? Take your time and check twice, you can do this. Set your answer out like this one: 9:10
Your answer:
4:18
